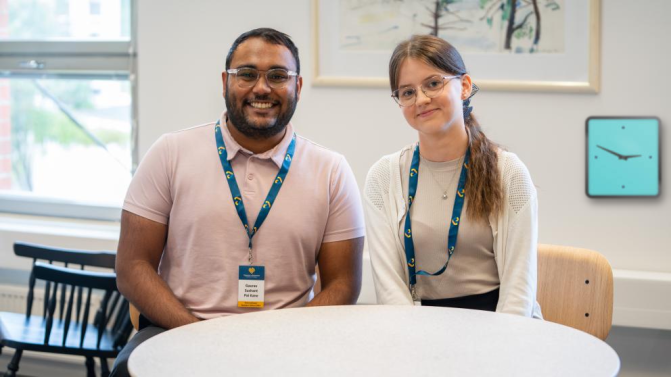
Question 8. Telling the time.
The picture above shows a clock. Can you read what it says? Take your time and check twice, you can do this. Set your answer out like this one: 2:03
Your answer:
2:49
